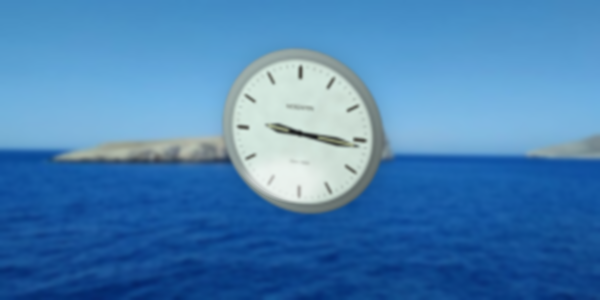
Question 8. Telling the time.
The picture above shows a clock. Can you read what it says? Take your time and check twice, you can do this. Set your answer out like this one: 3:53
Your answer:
9:16
